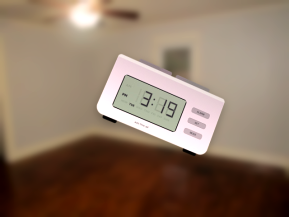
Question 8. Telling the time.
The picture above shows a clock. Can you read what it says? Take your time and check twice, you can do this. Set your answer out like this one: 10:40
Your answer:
3:19
